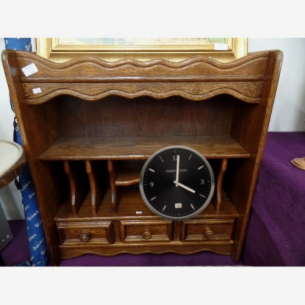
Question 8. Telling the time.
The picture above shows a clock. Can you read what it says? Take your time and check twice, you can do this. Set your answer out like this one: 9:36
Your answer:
4:01
